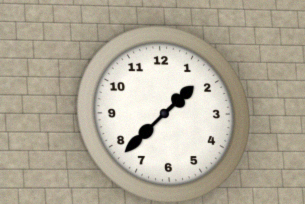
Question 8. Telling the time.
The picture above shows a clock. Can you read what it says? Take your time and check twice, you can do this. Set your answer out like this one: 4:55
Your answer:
1:38
